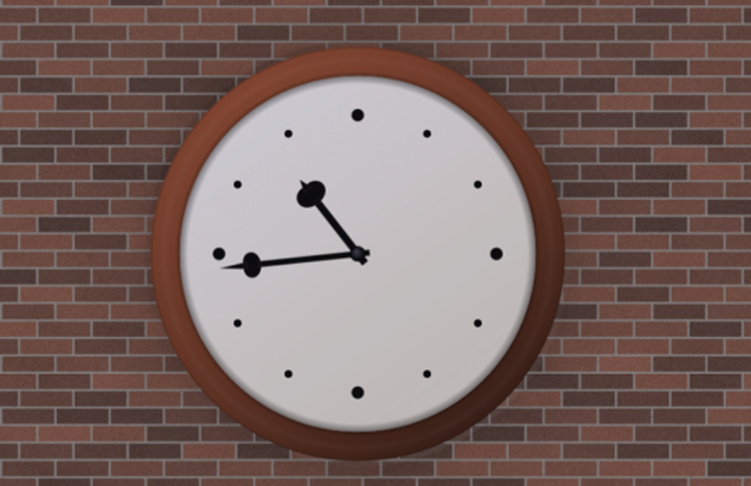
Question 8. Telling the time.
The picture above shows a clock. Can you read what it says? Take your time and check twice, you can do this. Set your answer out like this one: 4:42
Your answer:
10:44
